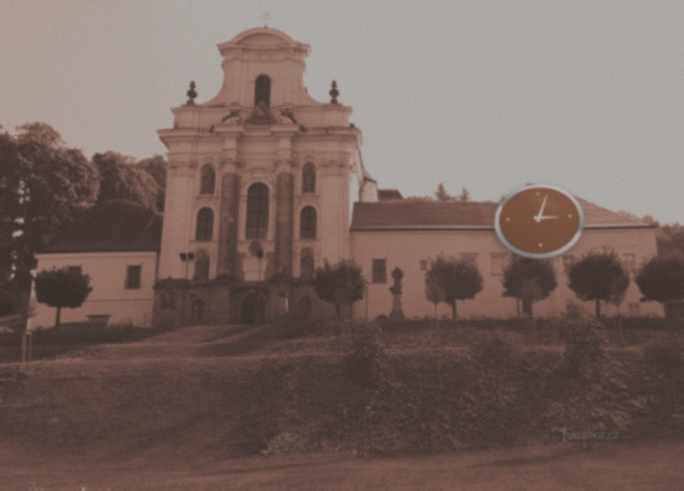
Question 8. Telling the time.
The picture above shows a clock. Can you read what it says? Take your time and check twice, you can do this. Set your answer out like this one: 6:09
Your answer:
3:03
